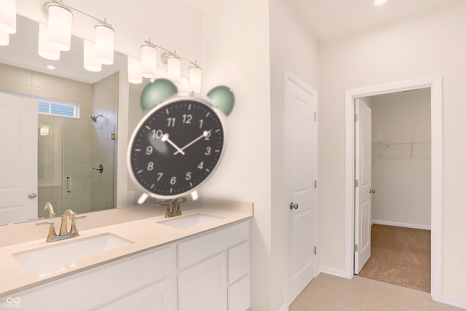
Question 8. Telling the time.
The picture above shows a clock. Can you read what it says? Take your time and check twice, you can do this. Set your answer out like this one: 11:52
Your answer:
10:09
